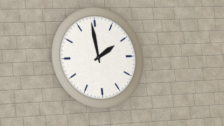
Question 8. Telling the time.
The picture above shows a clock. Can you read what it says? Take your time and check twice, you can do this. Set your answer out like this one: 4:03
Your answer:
1:59
